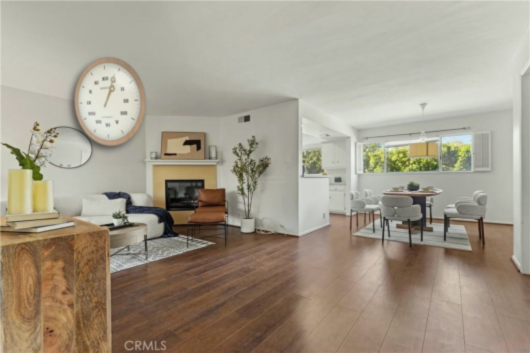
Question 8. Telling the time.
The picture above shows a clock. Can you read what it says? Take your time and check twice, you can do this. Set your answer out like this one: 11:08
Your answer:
1:04
